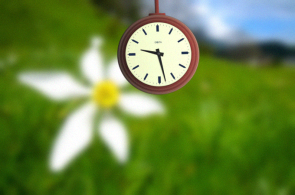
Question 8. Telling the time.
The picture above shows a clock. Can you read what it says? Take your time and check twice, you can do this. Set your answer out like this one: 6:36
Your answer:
9:28
